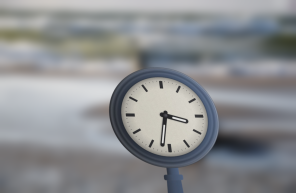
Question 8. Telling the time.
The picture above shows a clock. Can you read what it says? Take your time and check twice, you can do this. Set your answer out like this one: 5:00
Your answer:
3:32
